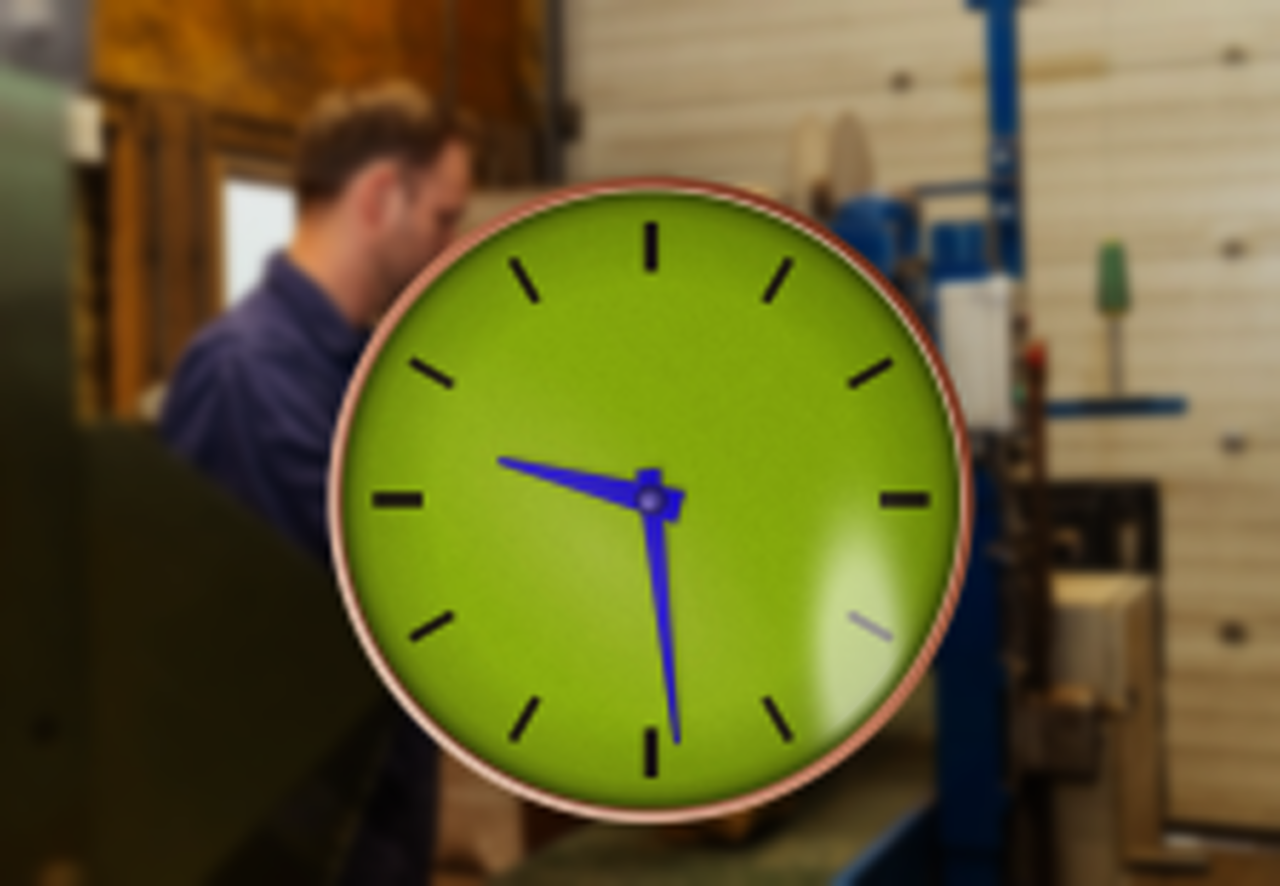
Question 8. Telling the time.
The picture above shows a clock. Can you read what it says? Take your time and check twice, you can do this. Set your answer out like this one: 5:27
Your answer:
9:29
